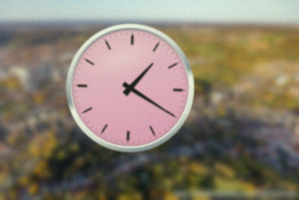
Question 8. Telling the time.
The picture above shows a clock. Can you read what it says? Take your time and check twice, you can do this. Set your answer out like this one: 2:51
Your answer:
1:20
